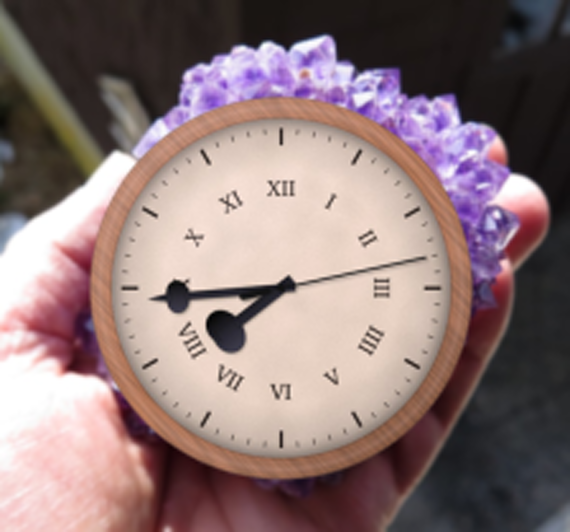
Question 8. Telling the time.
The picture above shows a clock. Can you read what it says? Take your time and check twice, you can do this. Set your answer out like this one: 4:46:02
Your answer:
7:44:13
